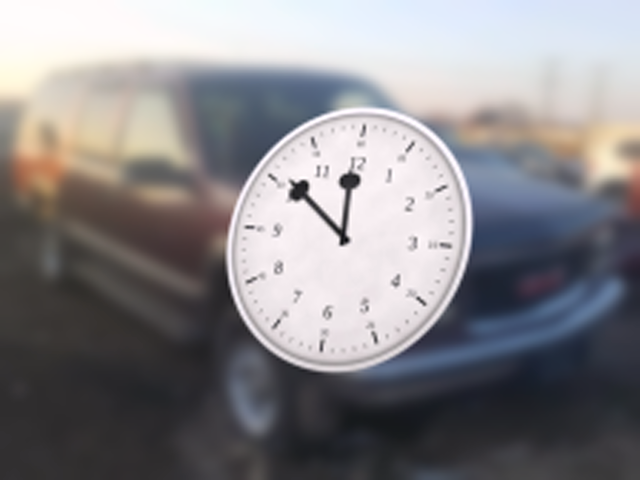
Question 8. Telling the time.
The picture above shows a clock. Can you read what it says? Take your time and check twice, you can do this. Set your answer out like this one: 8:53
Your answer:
11:51
